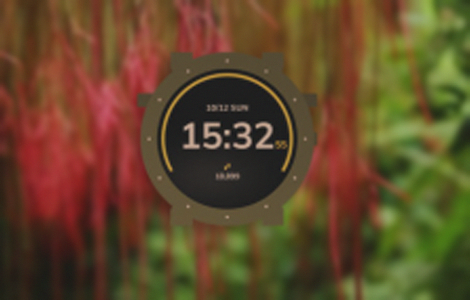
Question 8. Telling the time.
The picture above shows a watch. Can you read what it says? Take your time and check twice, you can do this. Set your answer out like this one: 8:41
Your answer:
15:32
